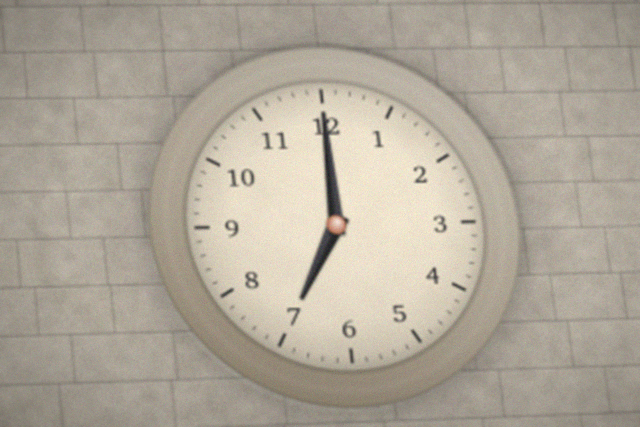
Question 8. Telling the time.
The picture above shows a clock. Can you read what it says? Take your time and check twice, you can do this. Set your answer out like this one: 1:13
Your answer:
7:00
